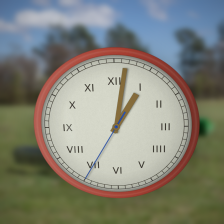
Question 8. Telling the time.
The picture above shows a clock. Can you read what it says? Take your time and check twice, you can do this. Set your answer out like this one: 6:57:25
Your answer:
1:01:35
